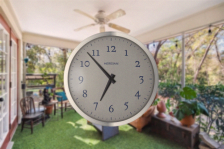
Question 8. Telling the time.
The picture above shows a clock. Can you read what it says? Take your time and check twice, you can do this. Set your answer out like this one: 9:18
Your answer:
6:53
